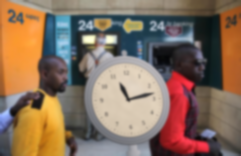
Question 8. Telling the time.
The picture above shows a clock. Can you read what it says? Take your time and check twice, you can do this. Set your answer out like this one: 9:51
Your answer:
11:13
